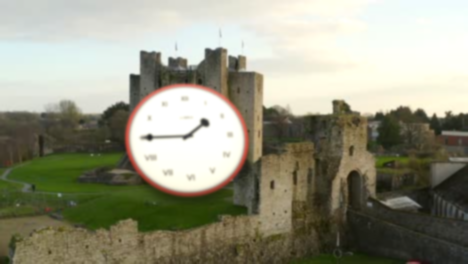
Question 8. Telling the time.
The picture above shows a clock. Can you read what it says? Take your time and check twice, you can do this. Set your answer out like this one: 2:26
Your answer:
1:45
